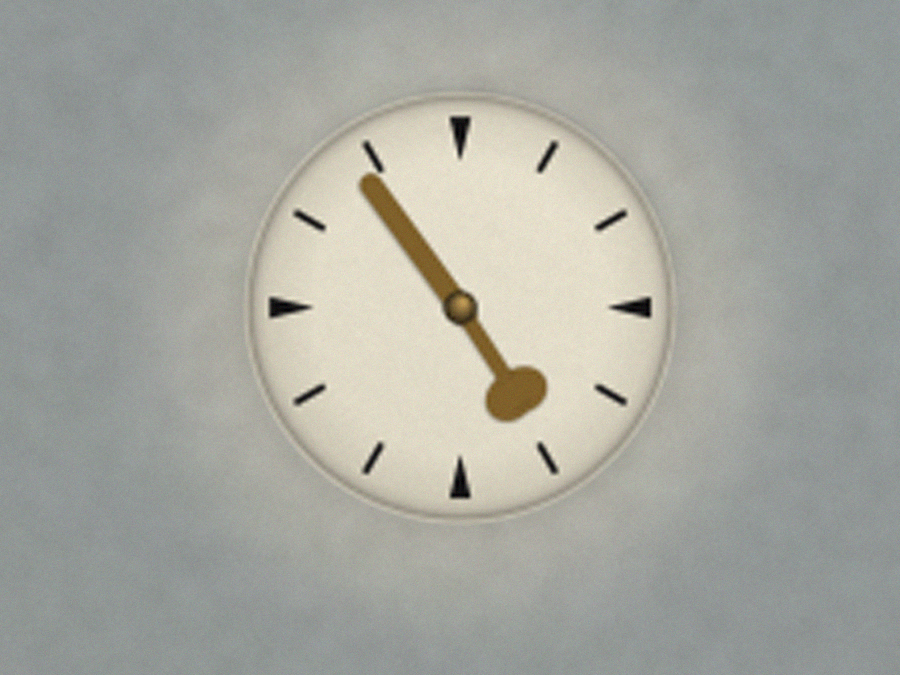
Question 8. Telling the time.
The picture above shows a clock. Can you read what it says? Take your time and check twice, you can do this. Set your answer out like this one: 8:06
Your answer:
4:54
